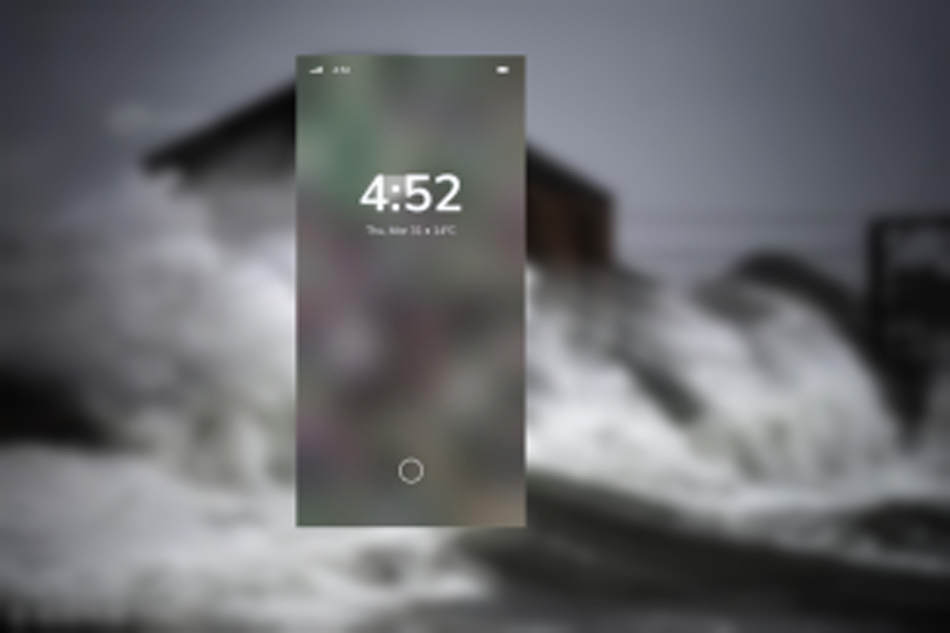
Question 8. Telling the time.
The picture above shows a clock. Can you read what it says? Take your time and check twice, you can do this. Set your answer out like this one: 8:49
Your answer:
4:52
